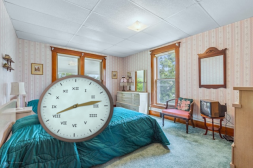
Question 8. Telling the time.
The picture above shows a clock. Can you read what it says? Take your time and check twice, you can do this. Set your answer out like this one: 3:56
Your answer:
8:13
